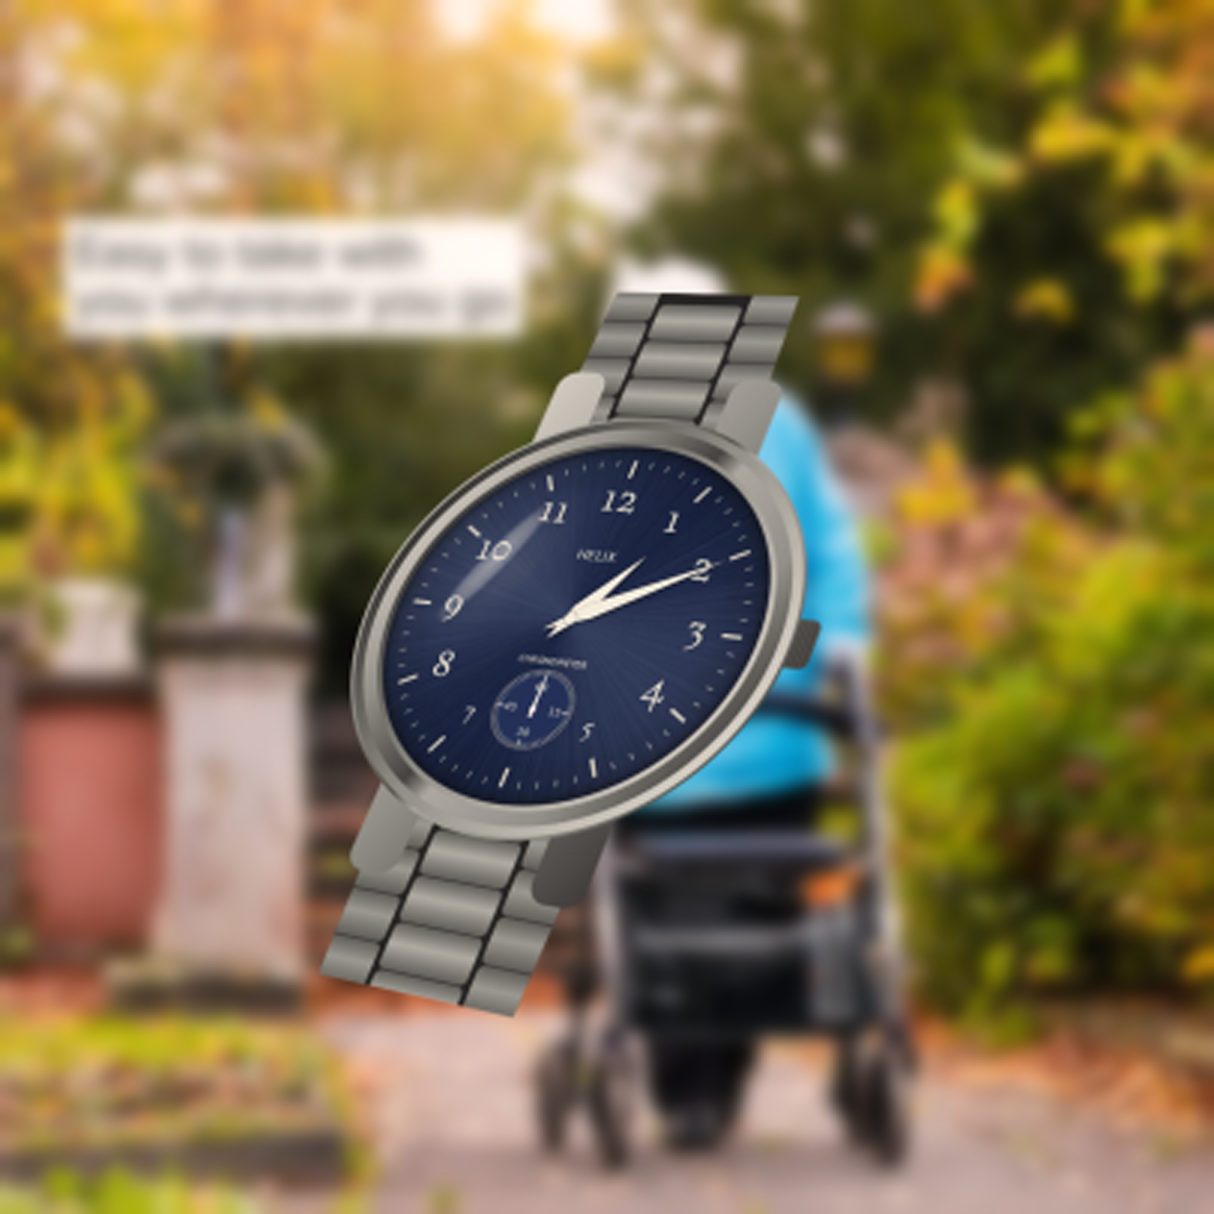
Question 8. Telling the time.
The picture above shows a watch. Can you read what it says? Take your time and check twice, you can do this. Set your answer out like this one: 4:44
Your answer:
1:10
